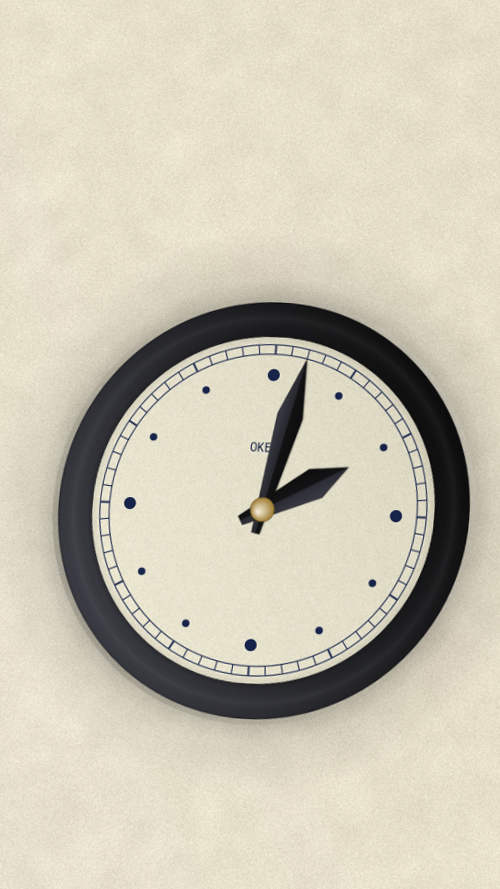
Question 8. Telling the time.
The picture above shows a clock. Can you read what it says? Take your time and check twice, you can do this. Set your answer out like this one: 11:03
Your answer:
2:02
